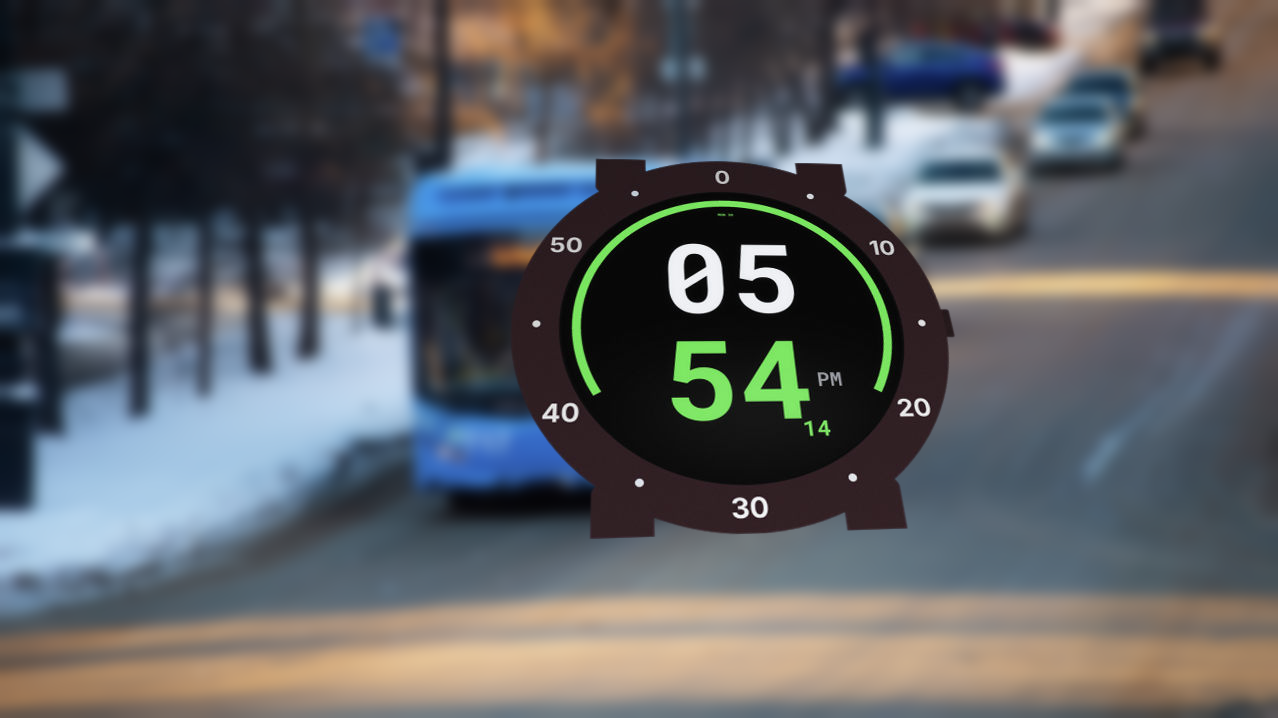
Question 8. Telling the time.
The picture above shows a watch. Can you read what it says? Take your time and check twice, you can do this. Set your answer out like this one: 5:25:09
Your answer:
5:54:14
